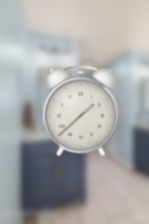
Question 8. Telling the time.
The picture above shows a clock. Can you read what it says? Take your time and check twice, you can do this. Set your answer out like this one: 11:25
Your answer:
1:38
